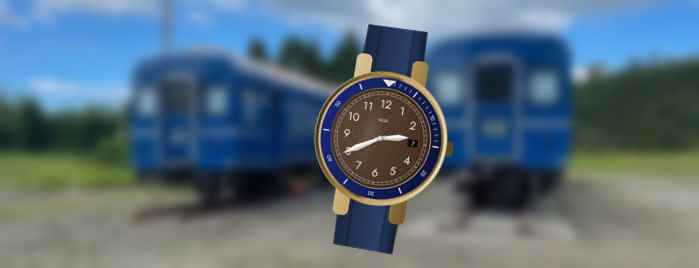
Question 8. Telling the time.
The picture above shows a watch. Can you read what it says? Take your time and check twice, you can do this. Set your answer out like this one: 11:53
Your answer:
2:40
